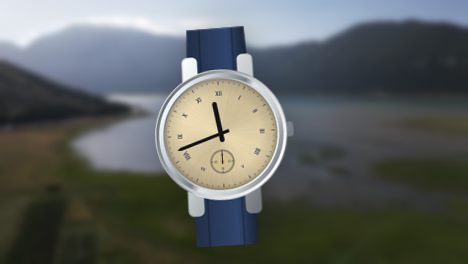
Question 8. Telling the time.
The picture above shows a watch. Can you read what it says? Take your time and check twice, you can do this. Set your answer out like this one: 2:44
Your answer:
11:42
